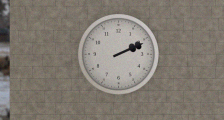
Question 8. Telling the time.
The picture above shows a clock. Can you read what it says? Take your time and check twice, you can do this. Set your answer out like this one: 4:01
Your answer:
2:11
